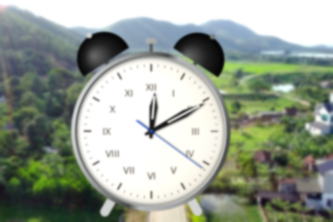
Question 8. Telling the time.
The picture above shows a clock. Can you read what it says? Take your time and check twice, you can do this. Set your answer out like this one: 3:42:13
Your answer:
12:10:21
